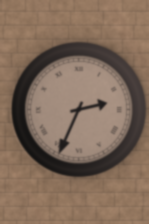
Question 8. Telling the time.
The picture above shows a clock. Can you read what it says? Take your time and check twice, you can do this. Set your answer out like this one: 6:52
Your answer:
2:34
